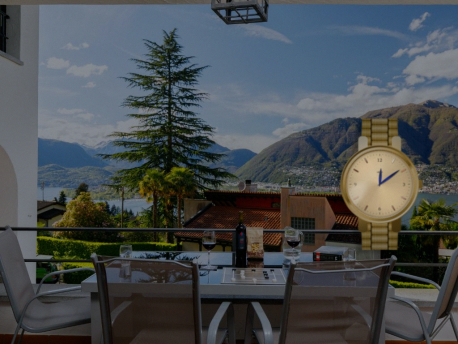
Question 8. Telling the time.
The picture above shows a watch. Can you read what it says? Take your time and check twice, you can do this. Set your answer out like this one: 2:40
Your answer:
12:09
